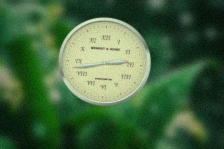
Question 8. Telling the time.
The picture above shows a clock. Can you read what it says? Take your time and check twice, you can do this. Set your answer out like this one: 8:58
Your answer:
2:43
